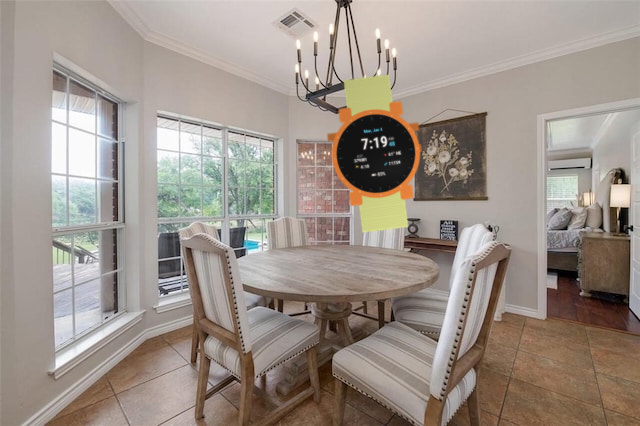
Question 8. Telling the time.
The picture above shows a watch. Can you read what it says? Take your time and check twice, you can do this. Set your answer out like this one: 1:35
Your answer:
7:19
